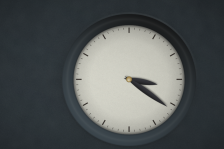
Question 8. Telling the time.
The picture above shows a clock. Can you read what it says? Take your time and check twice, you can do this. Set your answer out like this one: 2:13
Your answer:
3:21
